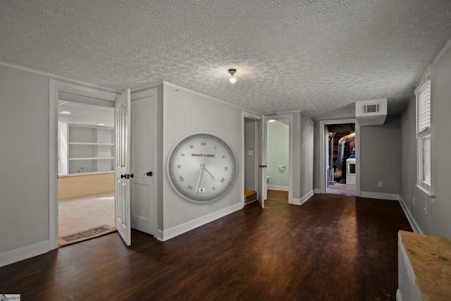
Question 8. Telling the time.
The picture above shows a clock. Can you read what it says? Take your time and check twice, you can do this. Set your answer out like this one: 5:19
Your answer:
4:32
